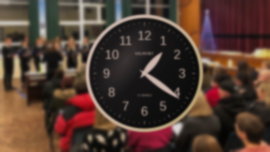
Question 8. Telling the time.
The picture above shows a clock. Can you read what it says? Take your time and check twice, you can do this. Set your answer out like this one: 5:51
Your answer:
1:21
